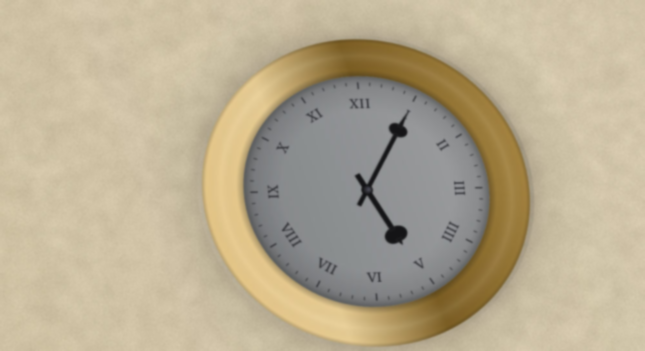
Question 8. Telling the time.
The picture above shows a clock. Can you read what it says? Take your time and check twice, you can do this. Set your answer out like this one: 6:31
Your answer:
5:05
